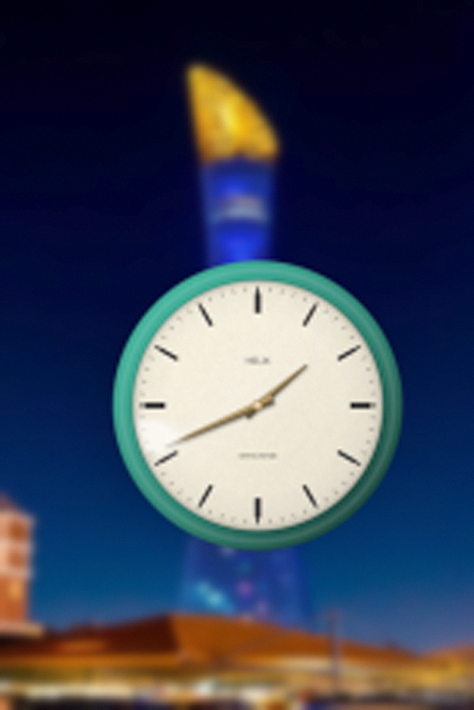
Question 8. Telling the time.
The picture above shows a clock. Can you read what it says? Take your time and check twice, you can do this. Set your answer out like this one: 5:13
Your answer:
1:41
